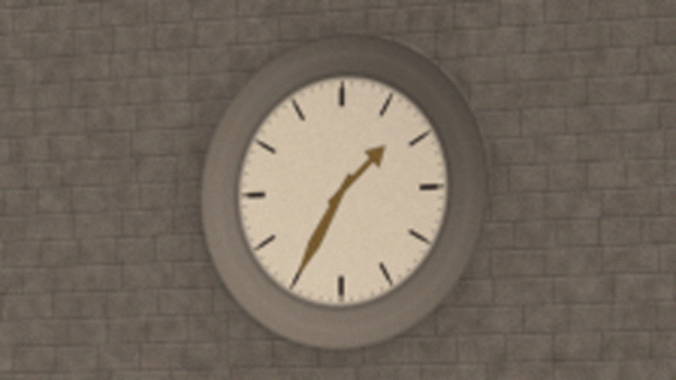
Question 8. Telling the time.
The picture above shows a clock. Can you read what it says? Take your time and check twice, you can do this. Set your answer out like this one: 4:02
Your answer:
1:35
